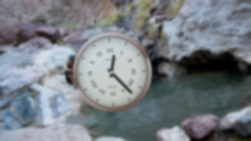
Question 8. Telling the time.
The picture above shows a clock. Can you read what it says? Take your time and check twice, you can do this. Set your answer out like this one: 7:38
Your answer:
12:23
